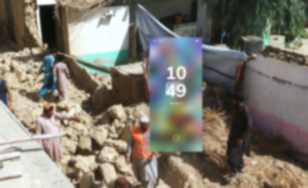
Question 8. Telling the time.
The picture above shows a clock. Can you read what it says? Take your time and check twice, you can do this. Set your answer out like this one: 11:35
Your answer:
10:49
